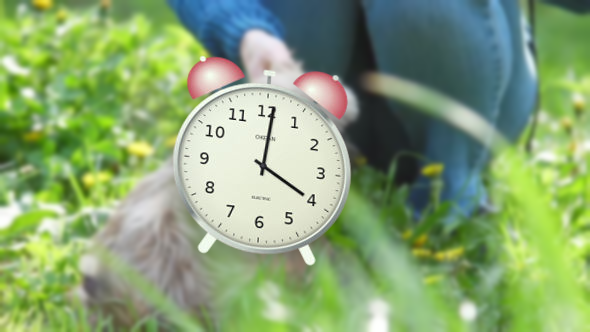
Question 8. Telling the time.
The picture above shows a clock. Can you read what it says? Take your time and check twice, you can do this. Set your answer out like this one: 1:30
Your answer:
4:01
